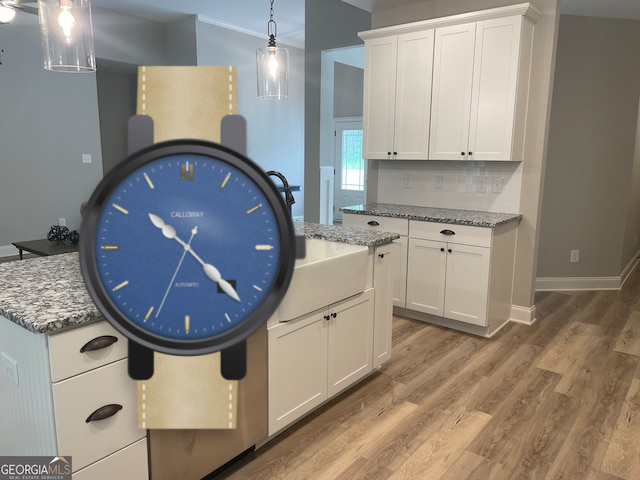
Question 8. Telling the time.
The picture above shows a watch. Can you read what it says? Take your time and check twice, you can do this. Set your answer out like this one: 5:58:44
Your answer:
10:22:34
